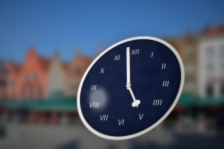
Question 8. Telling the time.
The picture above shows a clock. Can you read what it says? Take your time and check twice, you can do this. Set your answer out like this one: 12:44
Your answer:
4:58
